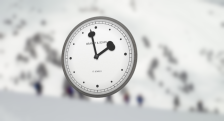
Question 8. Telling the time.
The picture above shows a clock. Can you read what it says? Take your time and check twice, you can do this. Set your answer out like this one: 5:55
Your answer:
1:58
